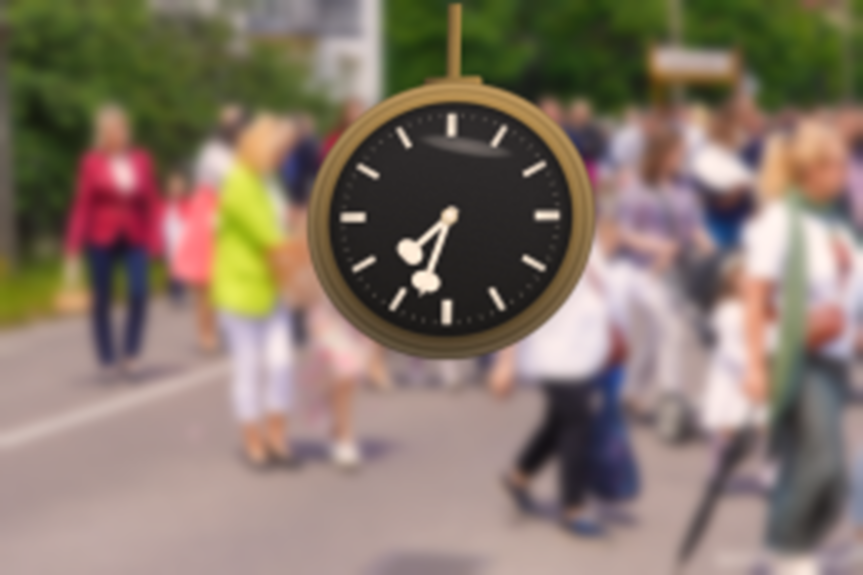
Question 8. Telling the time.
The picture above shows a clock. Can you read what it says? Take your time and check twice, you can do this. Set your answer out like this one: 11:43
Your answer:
7:33
